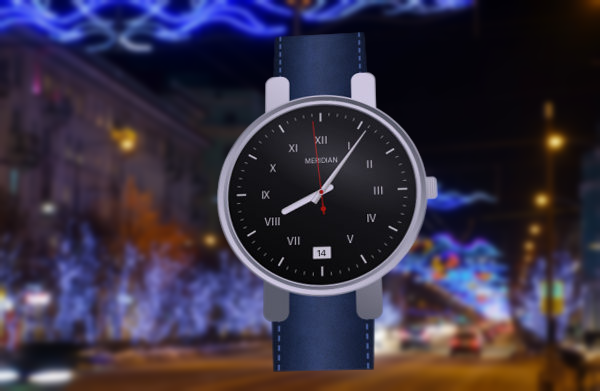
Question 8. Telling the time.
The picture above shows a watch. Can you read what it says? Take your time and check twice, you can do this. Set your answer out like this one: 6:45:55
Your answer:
8:05:59
